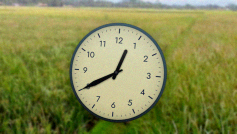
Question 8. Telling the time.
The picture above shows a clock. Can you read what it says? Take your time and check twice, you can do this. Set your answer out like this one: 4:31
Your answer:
12:40
